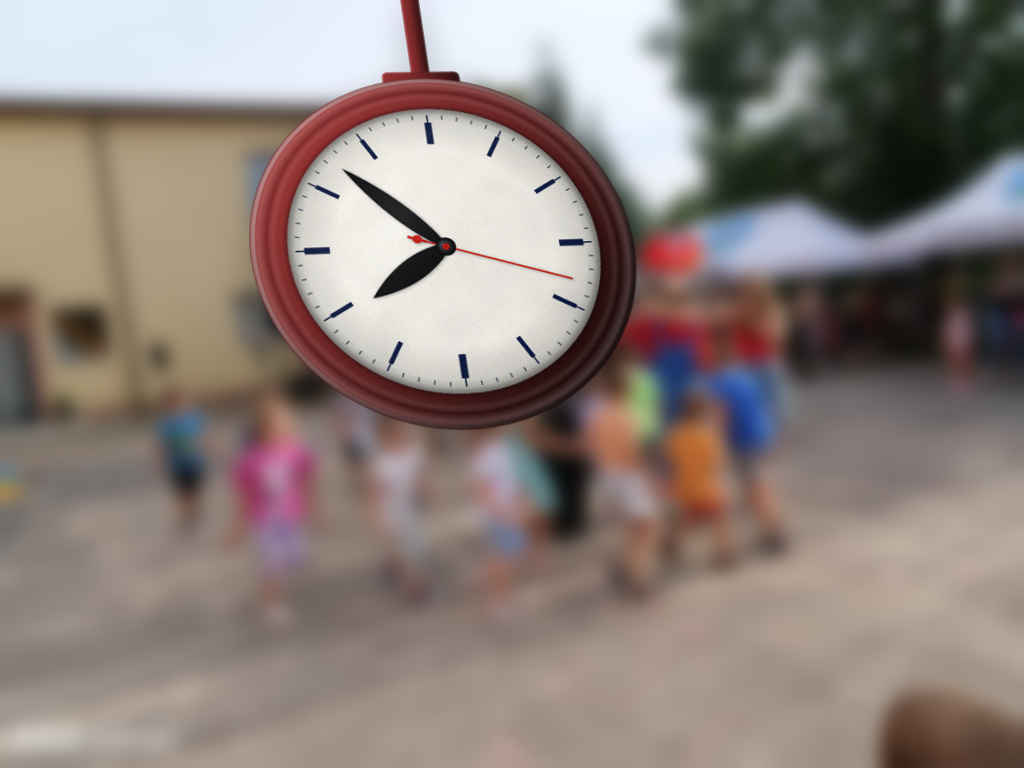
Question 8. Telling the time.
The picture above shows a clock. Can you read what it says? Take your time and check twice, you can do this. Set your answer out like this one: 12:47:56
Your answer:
7:52:18
